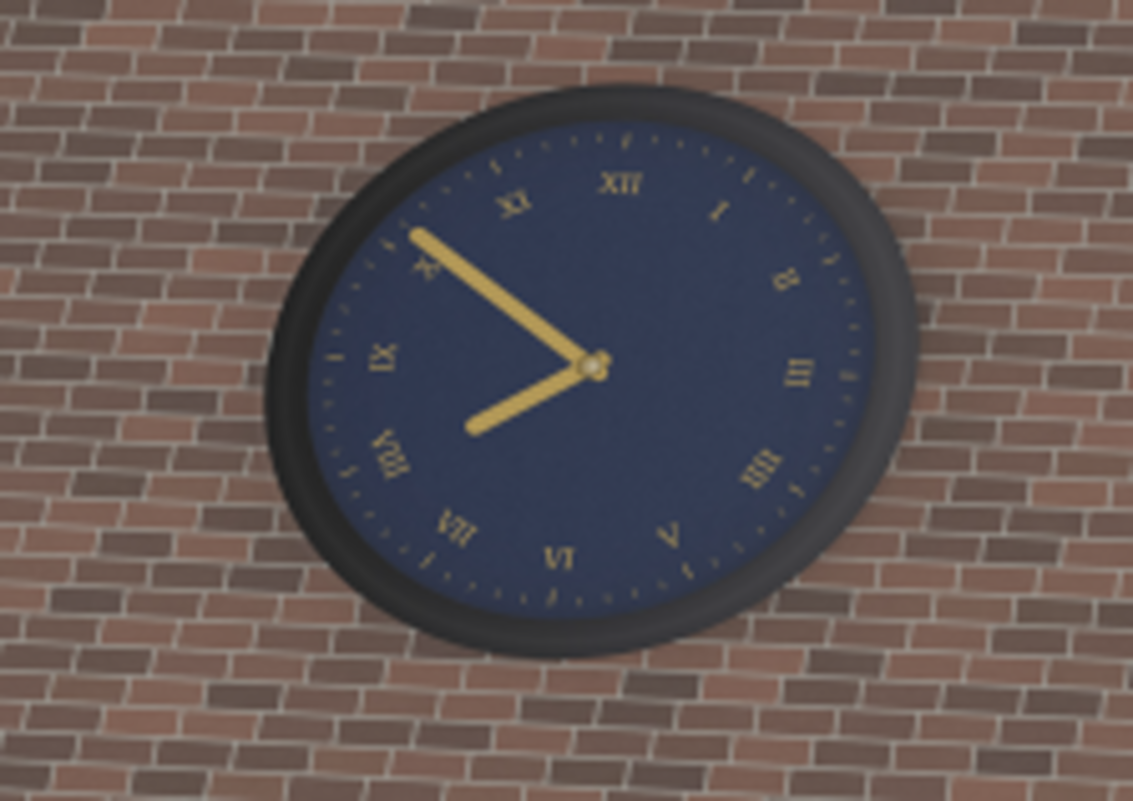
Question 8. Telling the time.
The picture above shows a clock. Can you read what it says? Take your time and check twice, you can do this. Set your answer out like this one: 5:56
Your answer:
7:51
